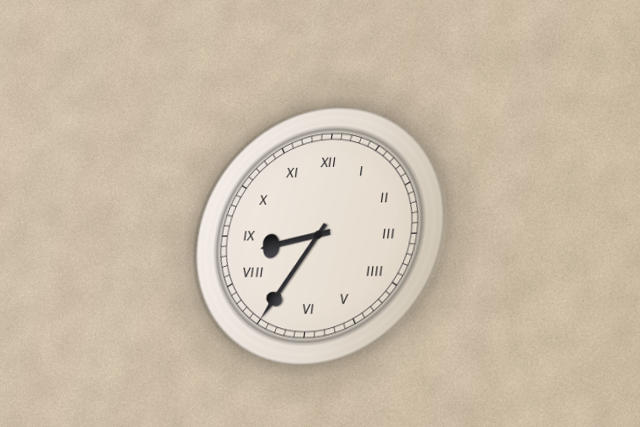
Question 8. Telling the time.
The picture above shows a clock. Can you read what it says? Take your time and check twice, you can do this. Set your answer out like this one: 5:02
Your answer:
8:35
